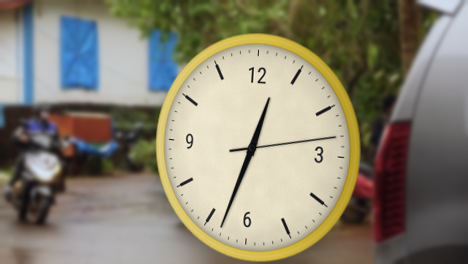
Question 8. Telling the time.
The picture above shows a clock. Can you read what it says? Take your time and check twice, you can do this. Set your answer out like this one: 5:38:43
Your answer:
12:33:13
